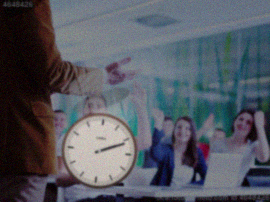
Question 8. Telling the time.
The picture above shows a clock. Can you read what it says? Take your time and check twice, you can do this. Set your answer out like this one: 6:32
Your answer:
2:11
